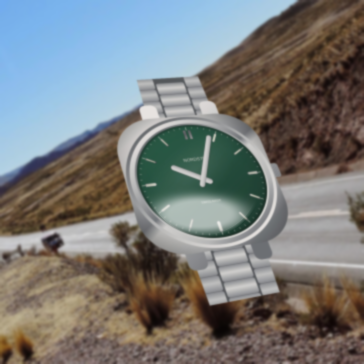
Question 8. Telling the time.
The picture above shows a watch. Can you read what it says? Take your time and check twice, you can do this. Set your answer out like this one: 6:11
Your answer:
10:04
